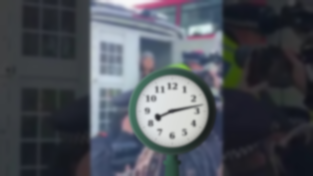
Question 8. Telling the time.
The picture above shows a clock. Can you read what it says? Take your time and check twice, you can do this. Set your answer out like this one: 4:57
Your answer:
8:13
